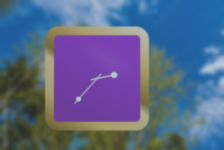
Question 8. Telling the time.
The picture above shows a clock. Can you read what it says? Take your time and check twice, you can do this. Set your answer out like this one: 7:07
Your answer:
2:37
